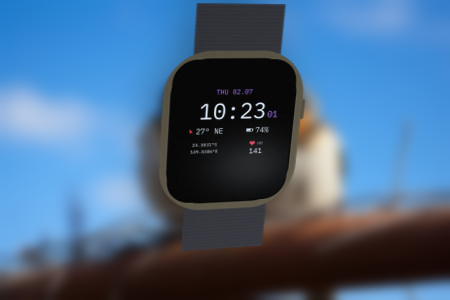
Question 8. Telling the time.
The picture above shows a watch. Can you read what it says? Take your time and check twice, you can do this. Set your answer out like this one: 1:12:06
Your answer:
10:23:01
